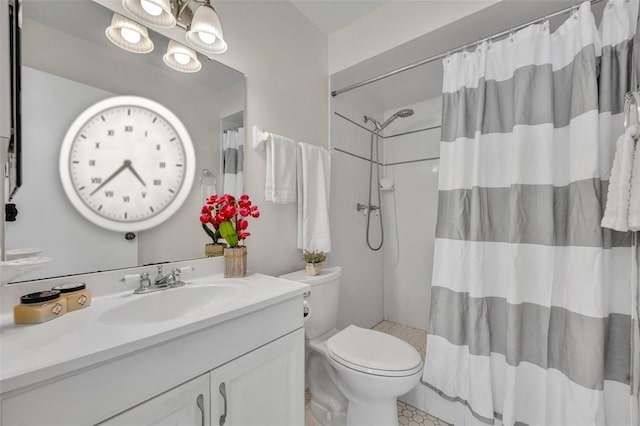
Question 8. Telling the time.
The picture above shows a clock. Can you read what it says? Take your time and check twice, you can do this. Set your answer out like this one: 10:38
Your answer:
4:38
